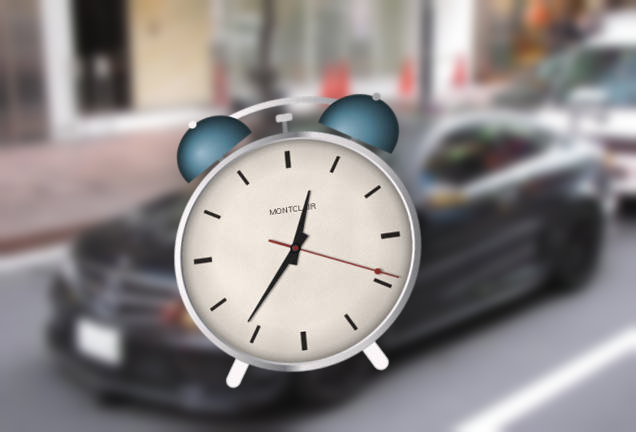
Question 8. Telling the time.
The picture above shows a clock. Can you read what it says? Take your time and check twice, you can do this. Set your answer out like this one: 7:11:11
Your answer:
12:36:19
